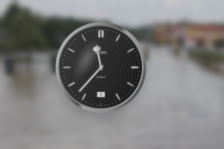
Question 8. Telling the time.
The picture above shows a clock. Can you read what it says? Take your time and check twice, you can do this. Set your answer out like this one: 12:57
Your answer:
11:37
